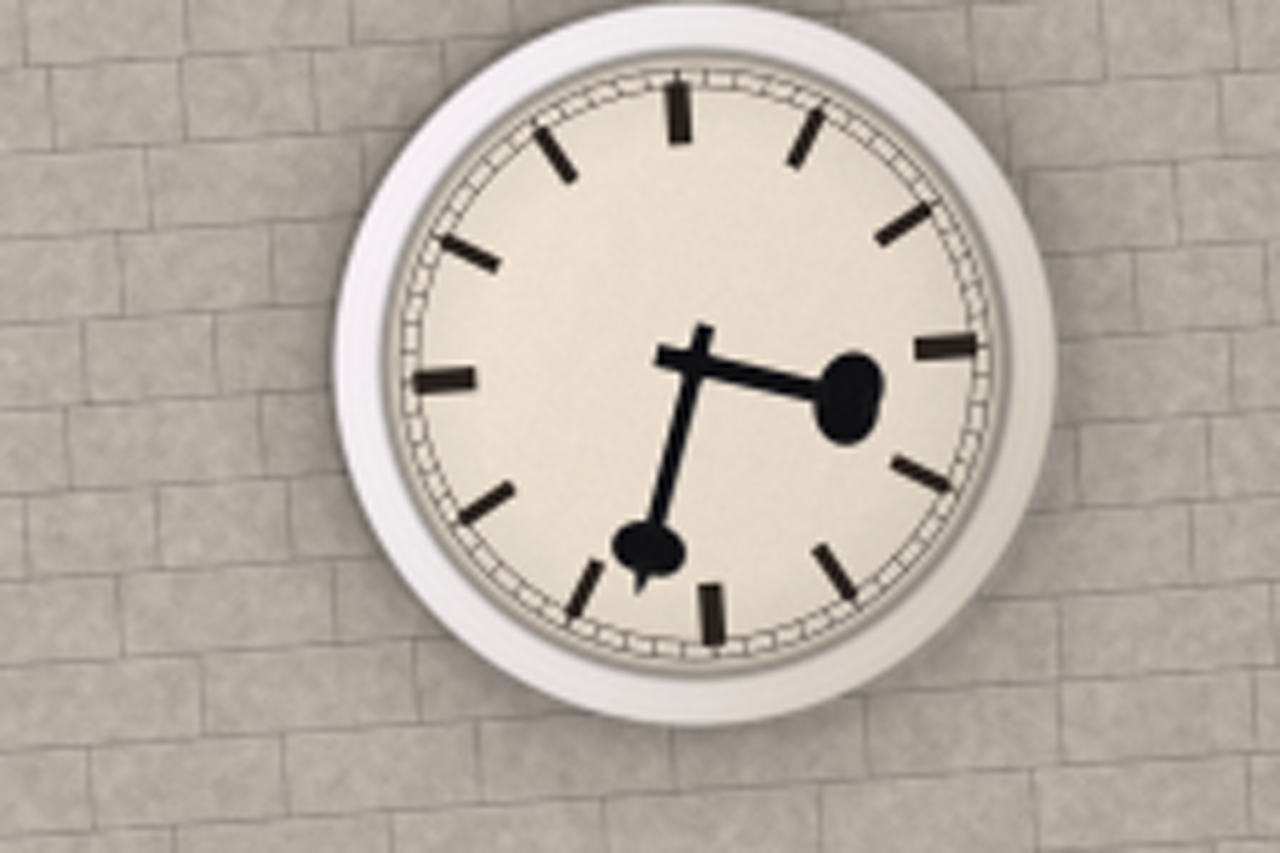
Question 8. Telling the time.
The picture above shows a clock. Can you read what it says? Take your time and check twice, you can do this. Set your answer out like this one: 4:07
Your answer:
3:33
